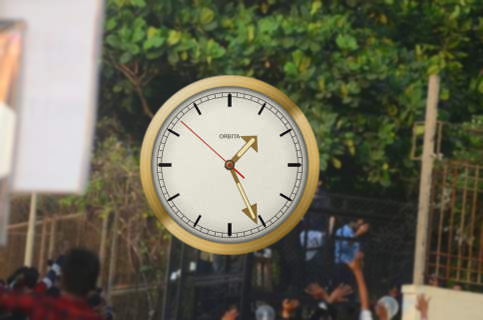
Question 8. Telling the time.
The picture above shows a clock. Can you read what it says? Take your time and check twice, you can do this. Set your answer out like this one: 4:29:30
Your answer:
1:25:52
